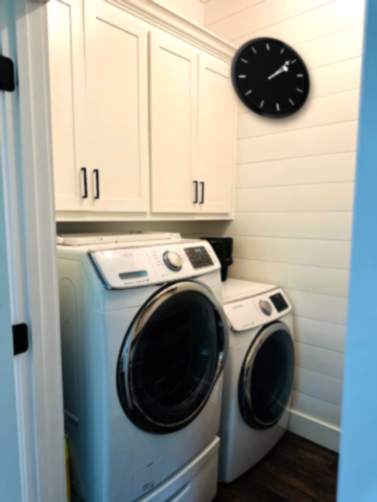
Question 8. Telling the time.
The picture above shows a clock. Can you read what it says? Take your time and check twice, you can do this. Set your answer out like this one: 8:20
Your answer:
2:09
